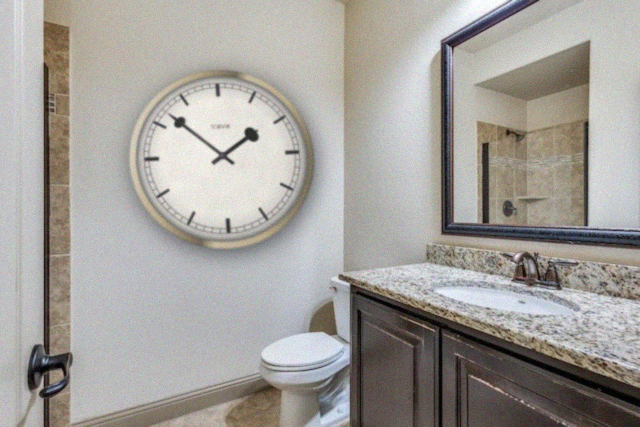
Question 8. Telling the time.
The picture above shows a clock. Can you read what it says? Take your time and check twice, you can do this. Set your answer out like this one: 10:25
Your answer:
1:52
